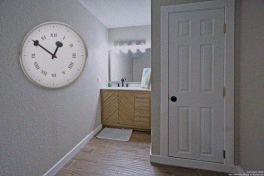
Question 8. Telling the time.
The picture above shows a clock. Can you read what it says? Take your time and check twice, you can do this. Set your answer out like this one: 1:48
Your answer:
12:51
